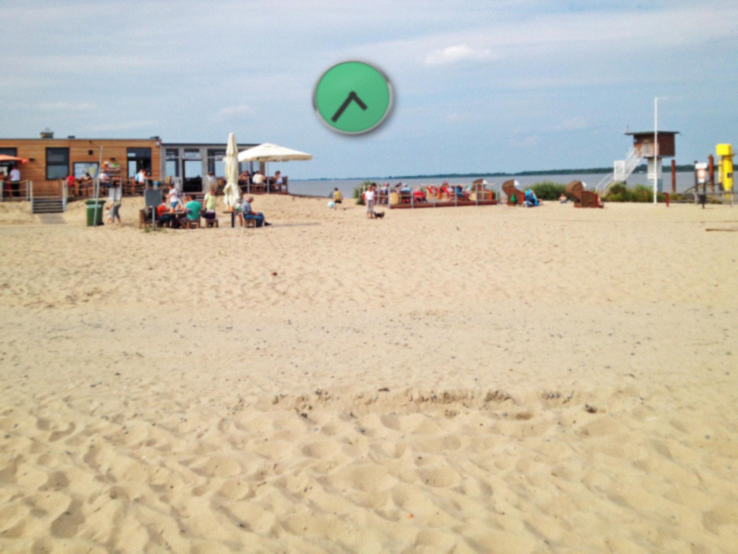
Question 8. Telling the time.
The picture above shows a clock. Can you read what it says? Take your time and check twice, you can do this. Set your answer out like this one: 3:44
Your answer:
4:36
